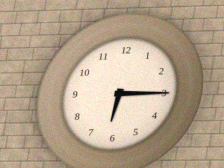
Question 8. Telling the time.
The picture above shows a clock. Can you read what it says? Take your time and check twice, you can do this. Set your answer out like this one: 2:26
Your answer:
6:15
